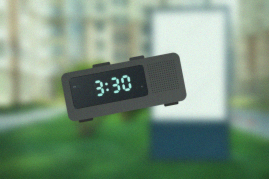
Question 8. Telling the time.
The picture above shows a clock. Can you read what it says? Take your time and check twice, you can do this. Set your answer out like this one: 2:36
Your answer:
3:30
